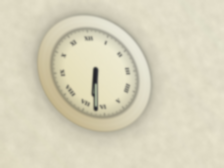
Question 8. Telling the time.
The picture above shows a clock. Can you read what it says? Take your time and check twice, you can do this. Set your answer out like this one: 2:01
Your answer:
6:32
